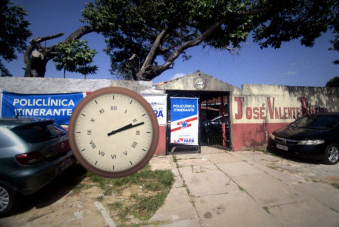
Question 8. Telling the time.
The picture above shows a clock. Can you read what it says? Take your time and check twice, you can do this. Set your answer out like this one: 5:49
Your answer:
2:12
